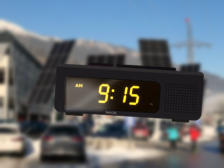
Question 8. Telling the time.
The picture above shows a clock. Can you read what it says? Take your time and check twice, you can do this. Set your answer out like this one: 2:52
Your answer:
9:15
